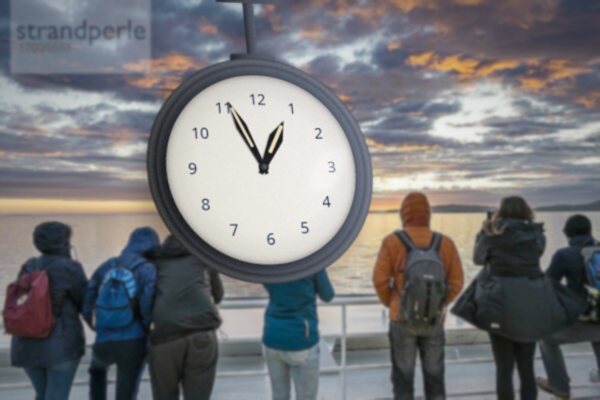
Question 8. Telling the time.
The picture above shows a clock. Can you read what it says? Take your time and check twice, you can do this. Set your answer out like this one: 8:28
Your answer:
12:56
